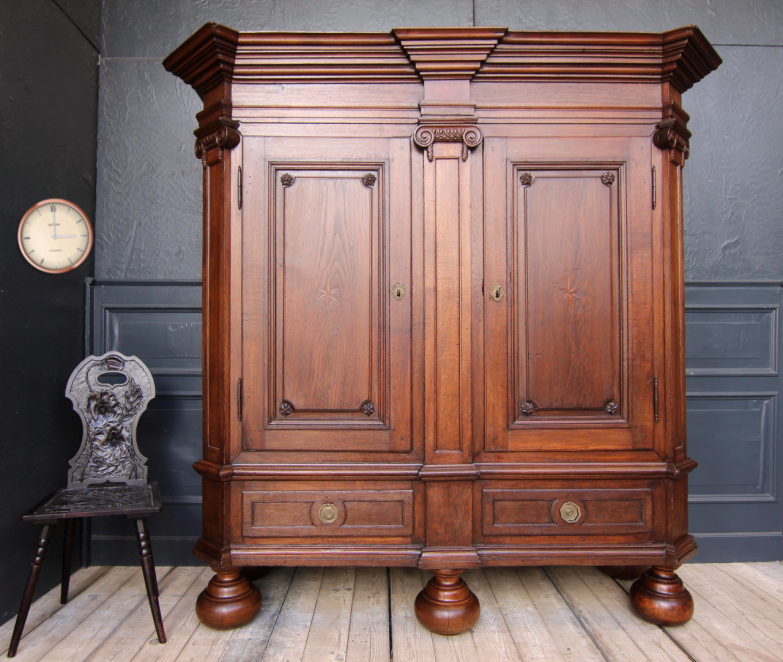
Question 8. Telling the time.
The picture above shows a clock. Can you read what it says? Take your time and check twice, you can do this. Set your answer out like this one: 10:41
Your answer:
3:00
